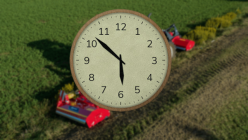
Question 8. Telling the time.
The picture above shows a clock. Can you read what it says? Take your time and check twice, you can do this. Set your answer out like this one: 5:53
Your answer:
5:52
